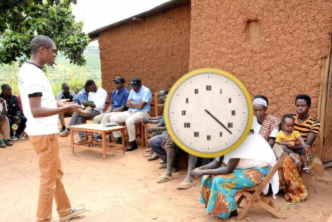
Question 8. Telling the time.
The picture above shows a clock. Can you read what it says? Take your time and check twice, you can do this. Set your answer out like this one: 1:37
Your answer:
4:22
